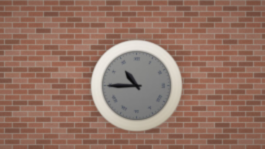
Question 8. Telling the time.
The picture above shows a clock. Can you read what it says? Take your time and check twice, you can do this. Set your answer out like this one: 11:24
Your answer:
10:45
